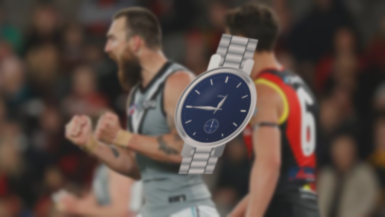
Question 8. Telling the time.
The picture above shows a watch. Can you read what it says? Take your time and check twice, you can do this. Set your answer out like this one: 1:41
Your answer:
12:45
